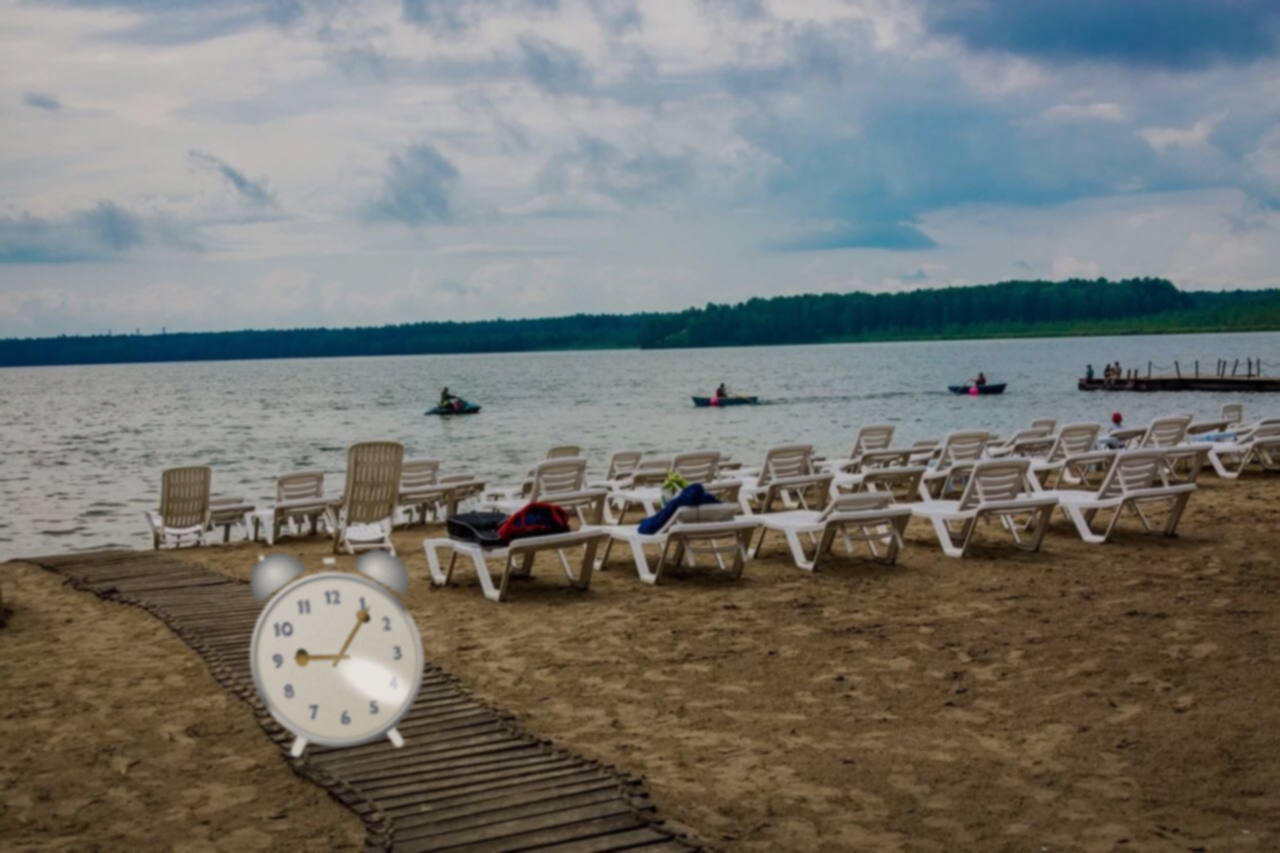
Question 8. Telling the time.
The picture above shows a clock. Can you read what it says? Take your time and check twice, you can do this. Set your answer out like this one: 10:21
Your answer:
9:06
